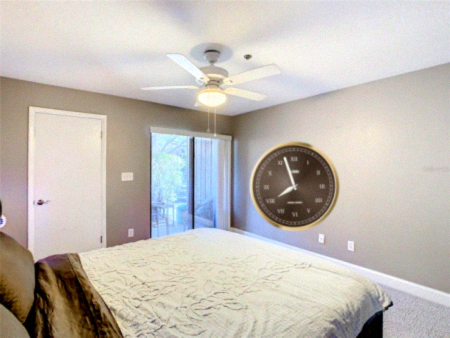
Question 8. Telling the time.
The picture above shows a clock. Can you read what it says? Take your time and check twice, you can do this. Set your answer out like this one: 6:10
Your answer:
7:57
